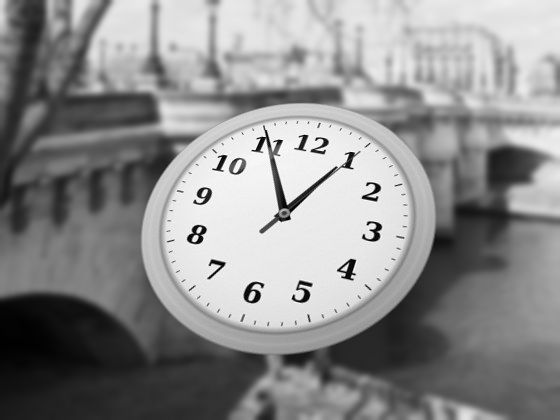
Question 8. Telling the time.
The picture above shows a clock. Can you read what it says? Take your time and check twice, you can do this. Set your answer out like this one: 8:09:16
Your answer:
12:55:05
